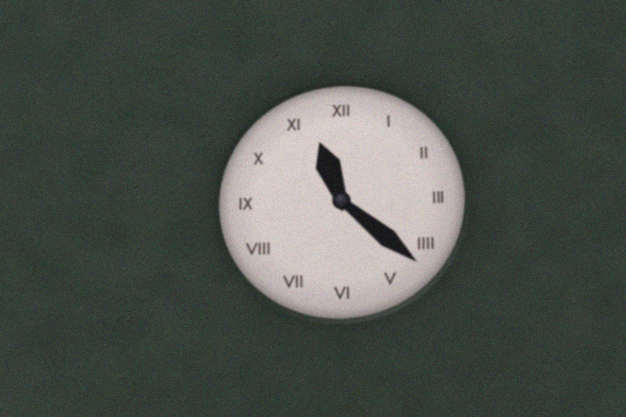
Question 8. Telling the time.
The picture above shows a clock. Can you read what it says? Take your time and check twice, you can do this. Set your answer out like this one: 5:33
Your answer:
11:22
